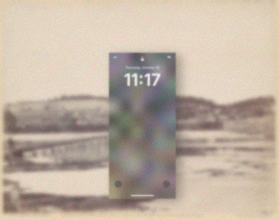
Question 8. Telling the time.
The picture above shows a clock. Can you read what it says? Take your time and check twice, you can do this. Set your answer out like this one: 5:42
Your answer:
11:17
